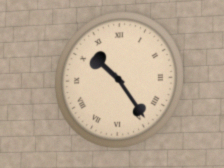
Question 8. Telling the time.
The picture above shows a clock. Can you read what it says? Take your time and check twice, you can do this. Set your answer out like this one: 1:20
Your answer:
10:24
